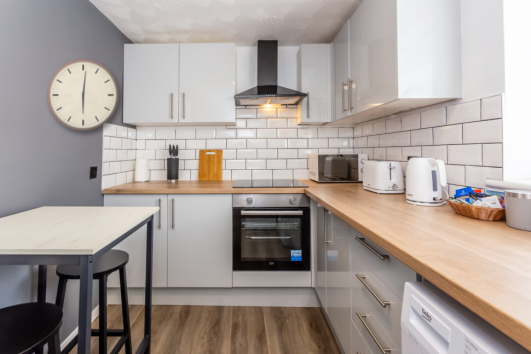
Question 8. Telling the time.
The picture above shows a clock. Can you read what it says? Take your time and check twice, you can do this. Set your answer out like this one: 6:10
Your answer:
6:01
